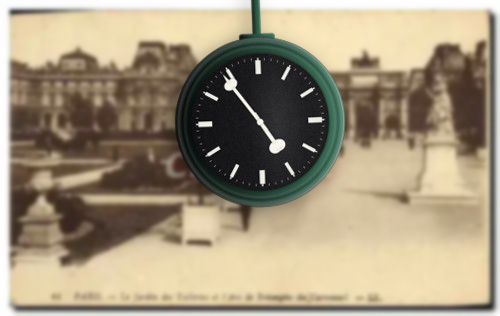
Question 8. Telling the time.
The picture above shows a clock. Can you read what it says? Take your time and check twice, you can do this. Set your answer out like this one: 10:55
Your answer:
4:54
